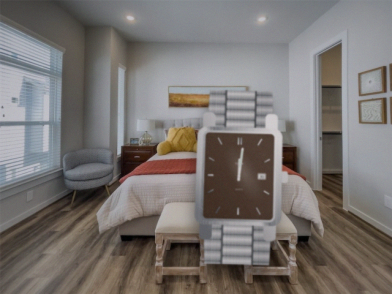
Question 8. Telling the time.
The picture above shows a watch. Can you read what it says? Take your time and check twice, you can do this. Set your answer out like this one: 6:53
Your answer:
12:01
